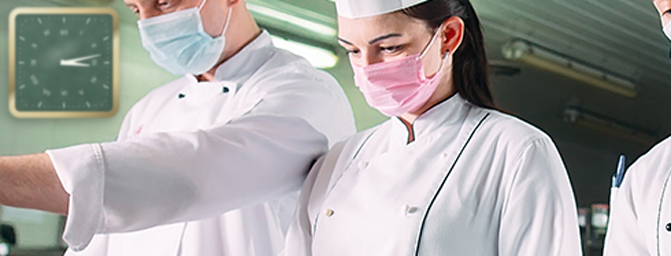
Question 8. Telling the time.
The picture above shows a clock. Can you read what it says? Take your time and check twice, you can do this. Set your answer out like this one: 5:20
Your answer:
3:13
